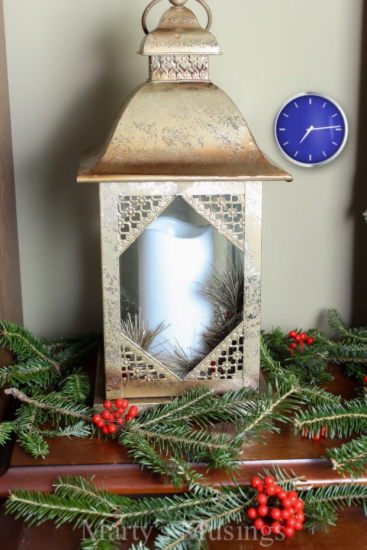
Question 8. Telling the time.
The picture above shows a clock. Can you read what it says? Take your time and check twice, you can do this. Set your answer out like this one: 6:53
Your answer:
7:14
